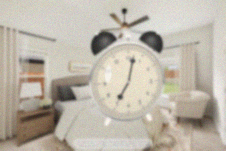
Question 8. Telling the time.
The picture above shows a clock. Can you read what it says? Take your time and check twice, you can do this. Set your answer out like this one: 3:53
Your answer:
7:02
